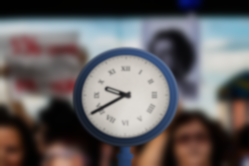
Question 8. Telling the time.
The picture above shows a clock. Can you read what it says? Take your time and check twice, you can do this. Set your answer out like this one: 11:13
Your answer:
9:40
